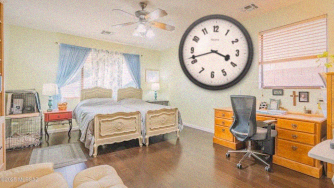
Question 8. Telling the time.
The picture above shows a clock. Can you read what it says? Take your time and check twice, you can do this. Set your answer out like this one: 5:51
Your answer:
3:42
